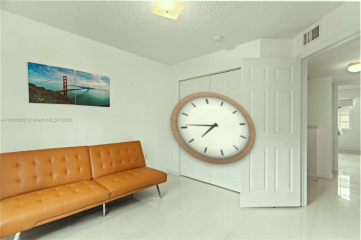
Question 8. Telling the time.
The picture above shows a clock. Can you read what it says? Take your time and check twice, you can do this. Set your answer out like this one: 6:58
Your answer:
7:46
